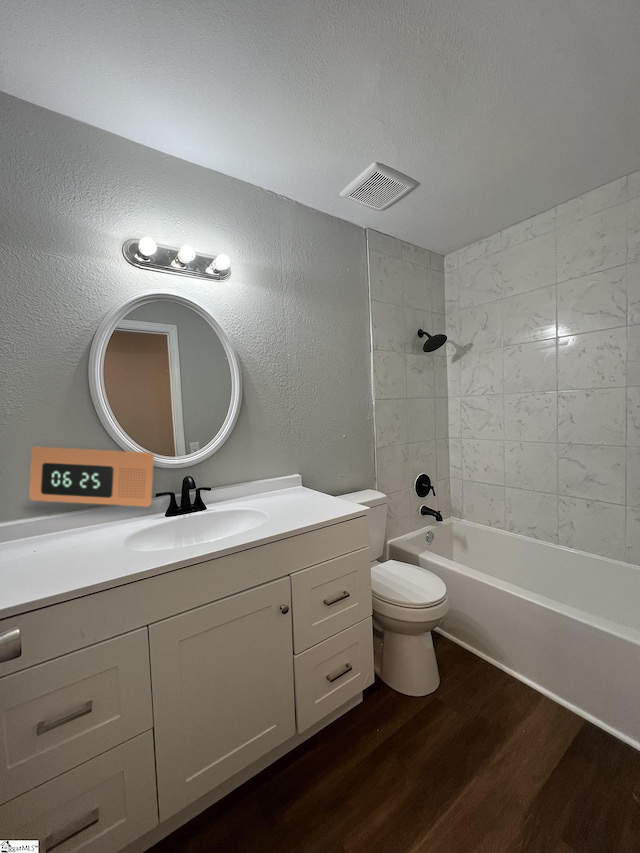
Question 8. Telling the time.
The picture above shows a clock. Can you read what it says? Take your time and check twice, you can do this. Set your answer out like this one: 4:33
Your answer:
6:25
